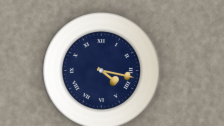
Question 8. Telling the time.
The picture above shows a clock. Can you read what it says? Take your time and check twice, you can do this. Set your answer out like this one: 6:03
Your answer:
4:17
